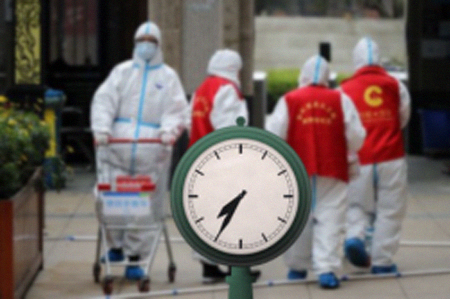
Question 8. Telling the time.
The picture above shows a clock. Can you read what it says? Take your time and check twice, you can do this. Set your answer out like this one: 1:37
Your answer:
7:35
